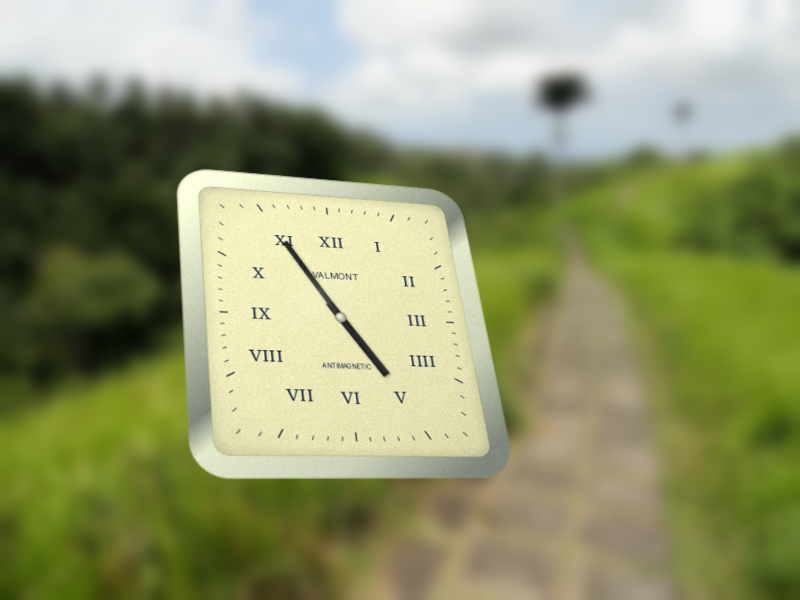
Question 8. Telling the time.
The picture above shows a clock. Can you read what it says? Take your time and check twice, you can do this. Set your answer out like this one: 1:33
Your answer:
4:55
